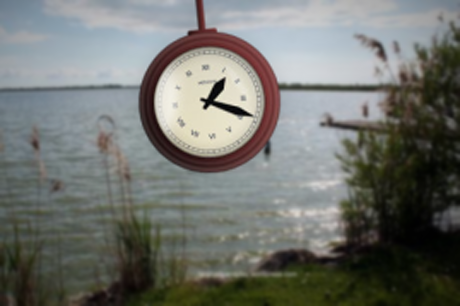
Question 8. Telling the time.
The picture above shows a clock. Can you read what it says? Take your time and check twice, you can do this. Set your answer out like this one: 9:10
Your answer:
1:19
